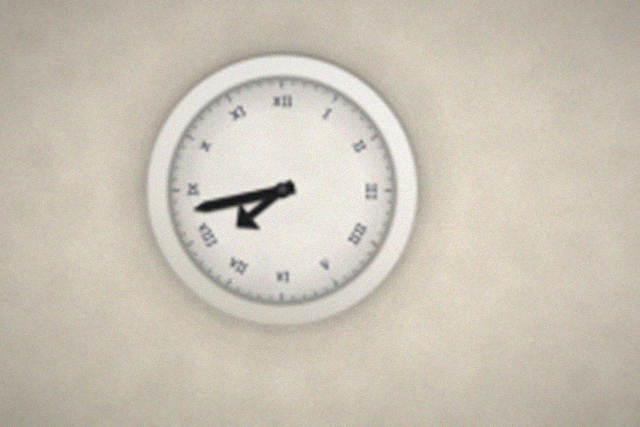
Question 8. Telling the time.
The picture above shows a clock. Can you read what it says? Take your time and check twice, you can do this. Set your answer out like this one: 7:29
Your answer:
7:43
